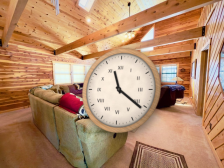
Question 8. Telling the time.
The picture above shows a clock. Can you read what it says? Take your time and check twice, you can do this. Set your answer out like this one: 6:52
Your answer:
11:21
